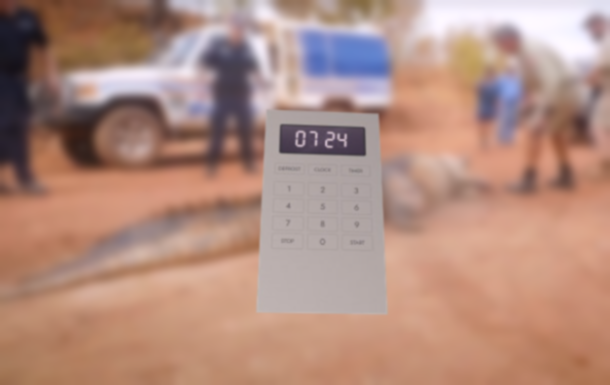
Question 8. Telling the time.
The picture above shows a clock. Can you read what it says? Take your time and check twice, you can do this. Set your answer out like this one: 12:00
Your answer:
7:24
